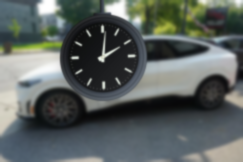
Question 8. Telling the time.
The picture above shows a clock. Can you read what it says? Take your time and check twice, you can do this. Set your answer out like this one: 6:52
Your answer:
2:01
